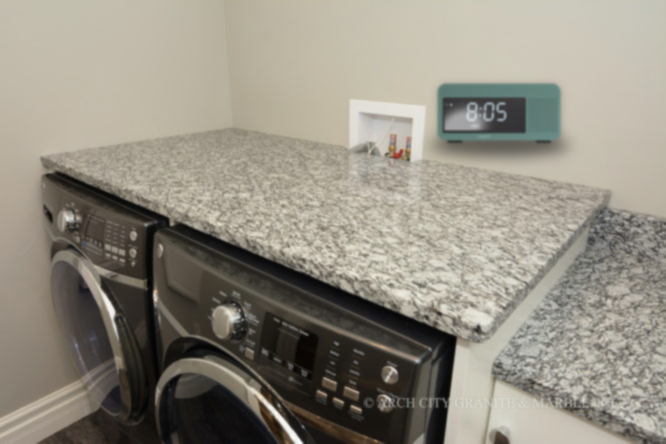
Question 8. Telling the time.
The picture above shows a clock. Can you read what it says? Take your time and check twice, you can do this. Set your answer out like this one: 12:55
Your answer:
8:05
